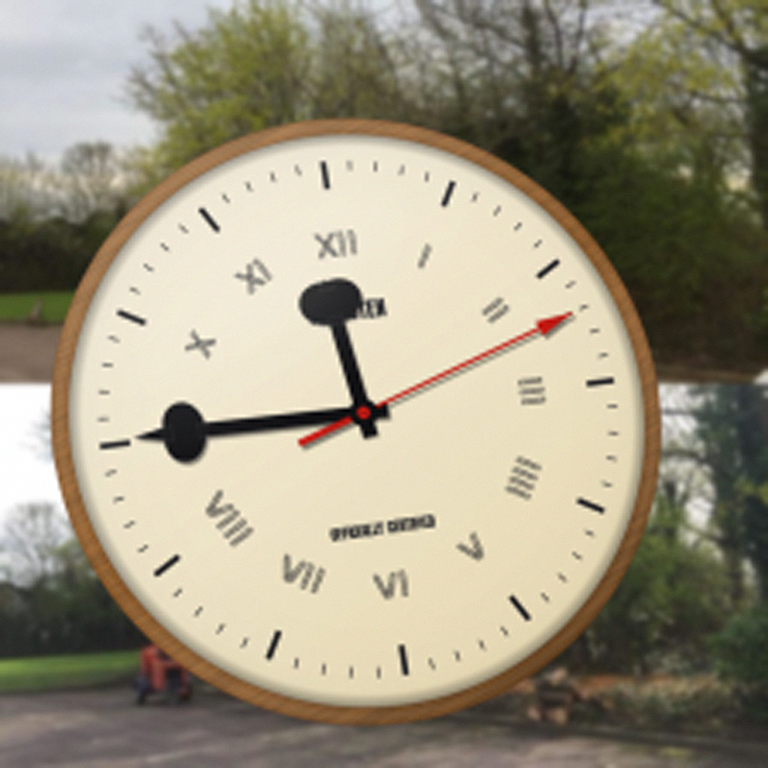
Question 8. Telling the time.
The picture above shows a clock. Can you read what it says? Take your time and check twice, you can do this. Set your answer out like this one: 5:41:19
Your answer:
11:45:12
